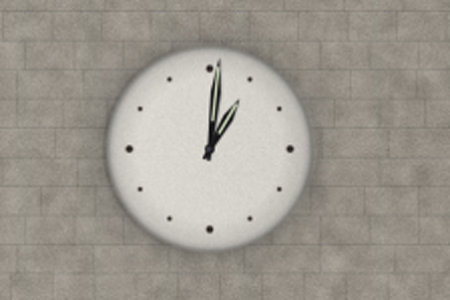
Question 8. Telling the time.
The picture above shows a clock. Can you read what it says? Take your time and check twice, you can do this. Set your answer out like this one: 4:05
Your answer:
1:01
